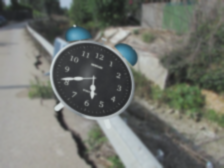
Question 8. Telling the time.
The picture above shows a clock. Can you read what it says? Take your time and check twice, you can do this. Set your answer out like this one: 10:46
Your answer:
5:41
